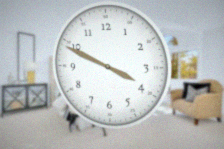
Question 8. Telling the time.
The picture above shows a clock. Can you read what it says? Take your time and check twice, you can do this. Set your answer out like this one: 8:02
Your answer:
3:49
